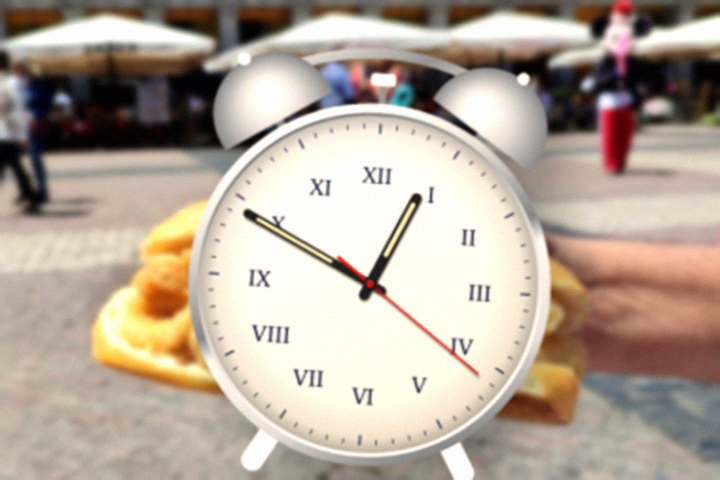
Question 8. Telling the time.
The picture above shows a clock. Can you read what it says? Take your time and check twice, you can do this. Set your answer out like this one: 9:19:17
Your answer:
12:49:21
